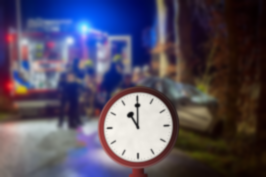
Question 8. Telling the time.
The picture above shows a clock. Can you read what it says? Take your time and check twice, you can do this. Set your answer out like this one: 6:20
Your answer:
11:00
